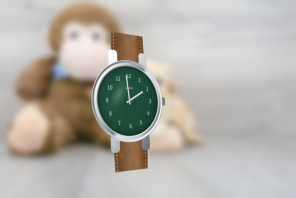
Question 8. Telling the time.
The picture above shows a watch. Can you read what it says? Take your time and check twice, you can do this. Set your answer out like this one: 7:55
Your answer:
1:59
